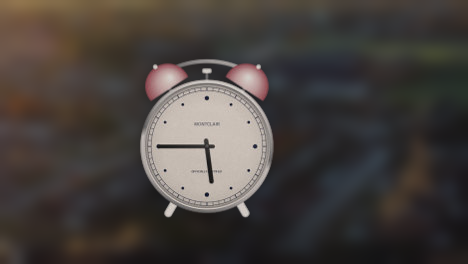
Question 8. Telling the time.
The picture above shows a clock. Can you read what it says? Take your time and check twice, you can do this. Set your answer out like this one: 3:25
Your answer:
5:45
